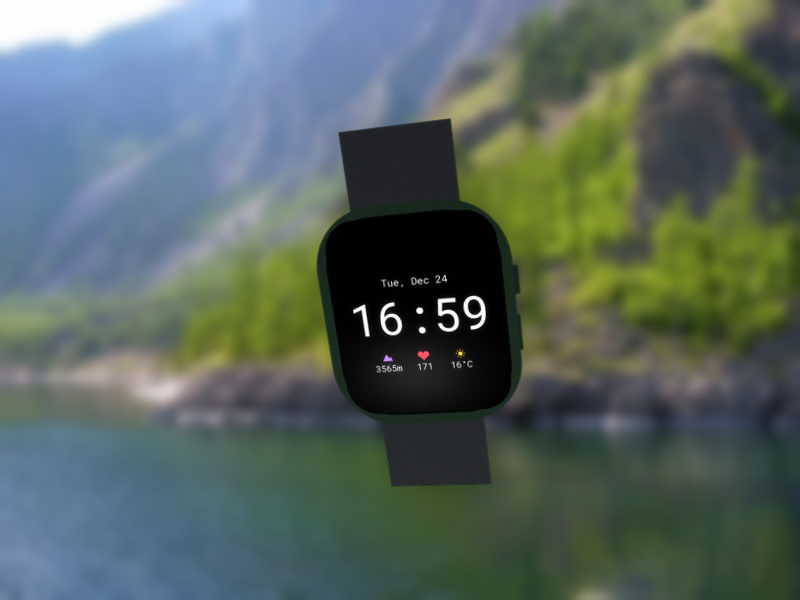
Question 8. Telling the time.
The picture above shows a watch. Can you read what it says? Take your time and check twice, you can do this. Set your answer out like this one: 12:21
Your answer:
16:59
